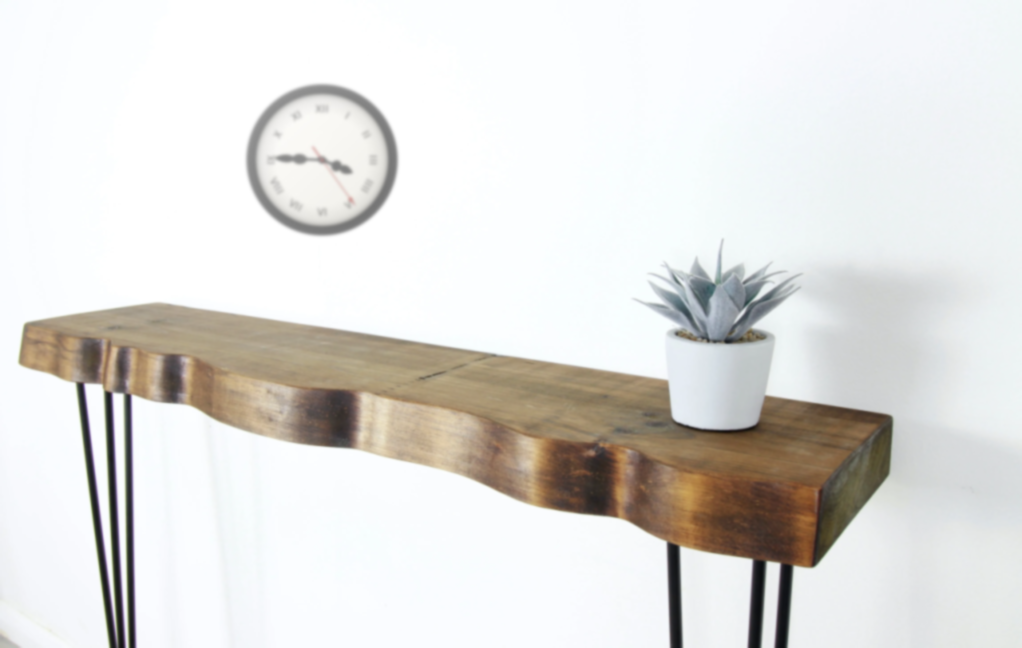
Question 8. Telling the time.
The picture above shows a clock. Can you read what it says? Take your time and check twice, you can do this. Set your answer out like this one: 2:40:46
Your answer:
3:45:24
